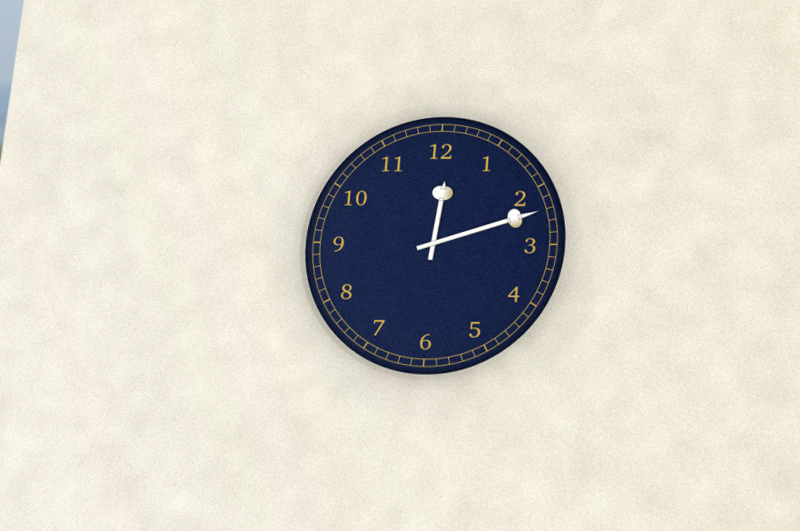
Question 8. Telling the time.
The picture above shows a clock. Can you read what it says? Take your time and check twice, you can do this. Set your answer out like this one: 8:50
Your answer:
12:12
